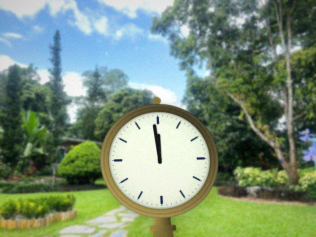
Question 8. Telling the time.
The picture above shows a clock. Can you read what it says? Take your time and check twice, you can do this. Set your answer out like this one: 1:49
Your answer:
11:59
